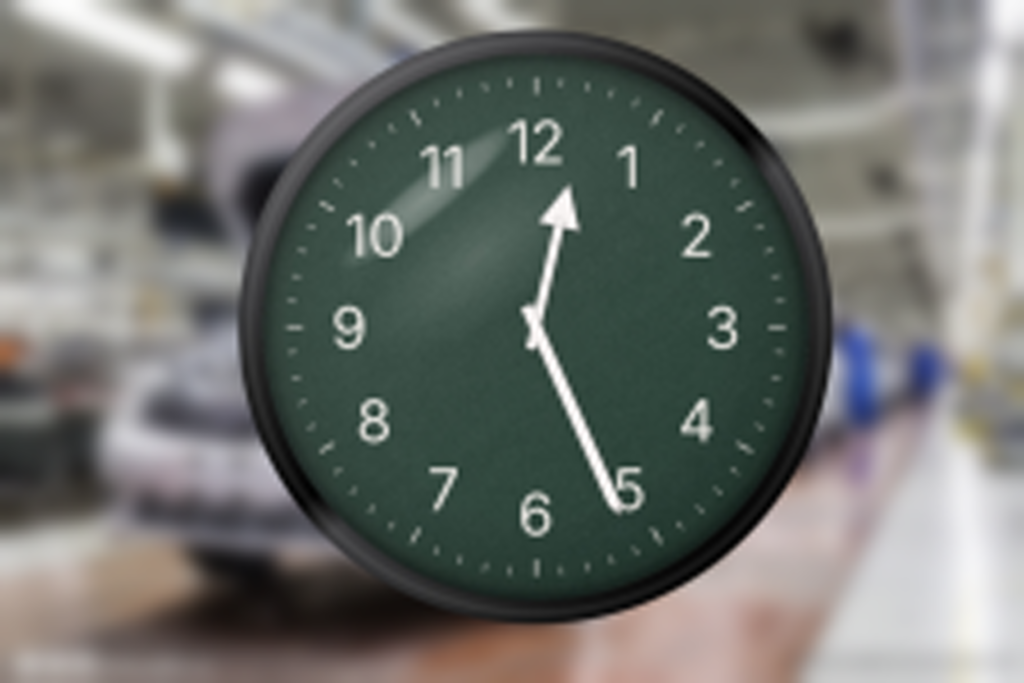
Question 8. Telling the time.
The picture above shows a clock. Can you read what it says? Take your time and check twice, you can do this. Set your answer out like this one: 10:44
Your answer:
12:26
